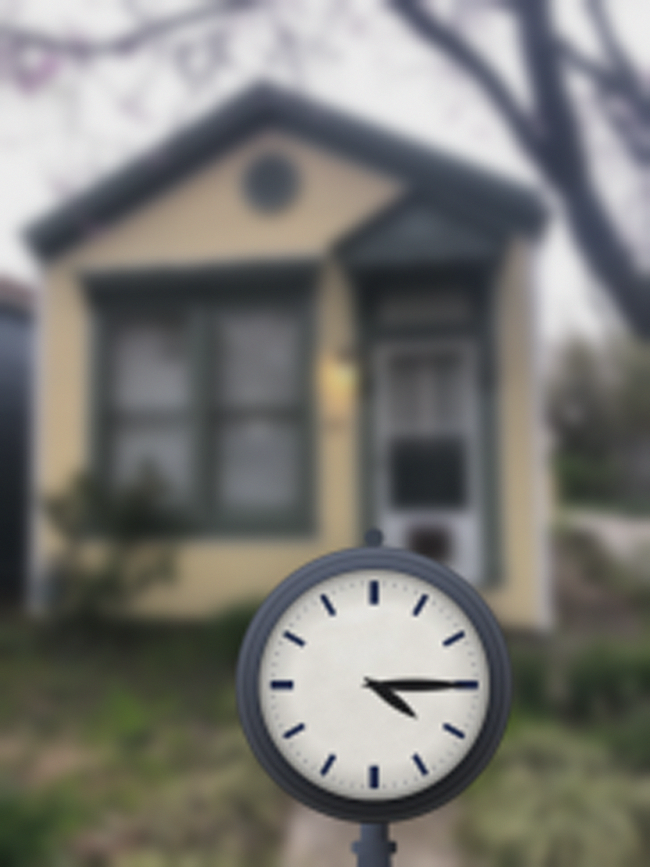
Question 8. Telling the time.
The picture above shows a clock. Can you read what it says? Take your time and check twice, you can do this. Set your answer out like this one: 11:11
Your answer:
4:15
